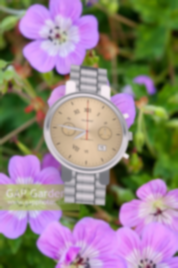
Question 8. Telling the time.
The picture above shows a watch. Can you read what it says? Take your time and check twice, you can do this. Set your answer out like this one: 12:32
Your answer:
7:46
